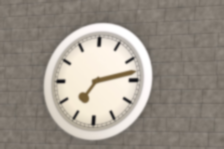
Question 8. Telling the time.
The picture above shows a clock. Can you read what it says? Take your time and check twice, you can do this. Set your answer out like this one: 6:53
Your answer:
7:13
